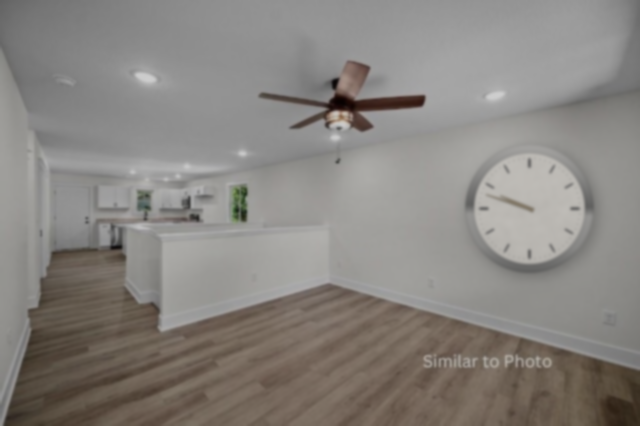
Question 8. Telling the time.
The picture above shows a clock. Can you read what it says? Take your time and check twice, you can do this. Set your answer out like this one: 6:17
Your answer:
9:48
